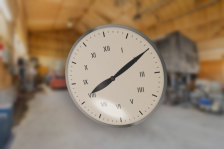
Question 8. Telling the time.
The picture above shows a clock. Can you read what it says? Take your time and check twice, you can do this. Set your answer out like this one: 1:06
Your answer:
8:10
